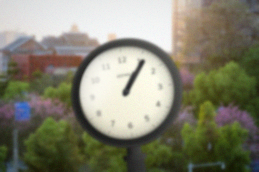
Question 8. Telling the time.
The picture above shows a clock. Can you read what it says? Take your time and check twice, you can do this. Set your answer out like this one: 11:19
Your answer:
1:06
